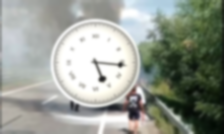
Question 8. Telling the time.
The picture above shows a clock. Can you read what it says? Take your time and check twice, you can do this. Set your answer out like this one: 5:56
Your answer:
5:16
